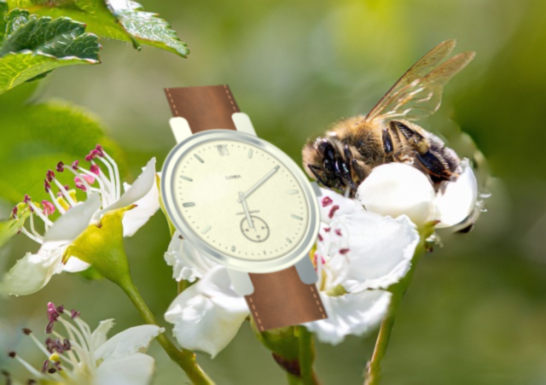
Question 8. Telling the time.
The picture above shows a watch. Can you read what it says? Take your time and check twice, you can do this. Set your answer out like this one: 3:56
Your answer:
6:10
